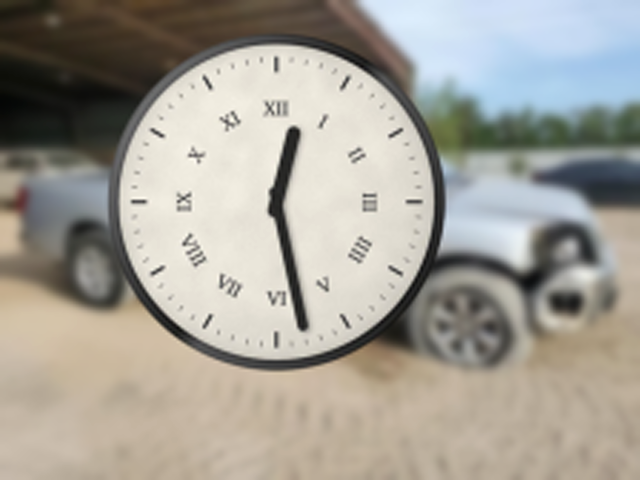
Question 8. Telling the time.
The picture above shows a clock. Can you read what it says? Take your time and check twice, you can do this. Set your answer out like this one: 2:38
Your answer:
12:28
